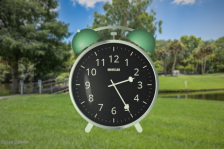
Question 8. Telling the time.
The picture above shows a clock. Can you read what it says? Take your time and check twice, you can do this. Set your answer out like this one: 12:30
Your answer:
2:25
